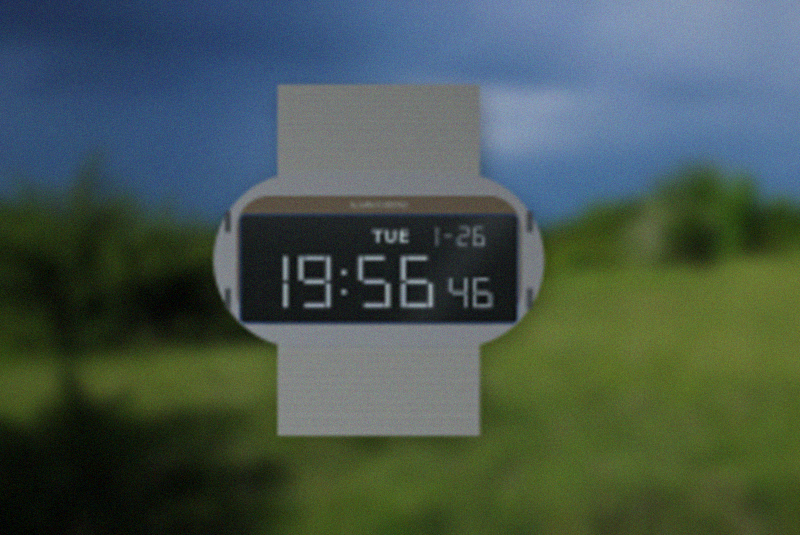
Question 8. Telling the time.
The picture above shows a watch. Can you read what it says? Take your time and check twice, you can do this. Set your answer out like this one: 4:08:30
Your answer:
19:56:46
